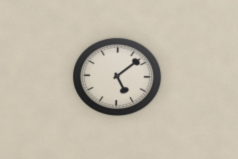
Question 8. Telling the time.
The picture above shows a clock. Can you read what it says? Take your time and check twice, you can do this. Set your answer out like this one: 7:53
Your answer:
5:08
